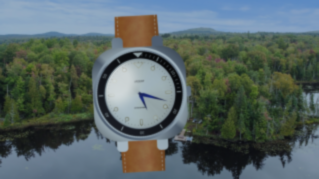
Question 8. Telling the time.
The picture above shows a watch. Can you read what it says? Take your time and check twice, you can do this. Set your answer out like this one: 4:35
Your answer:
5:18
